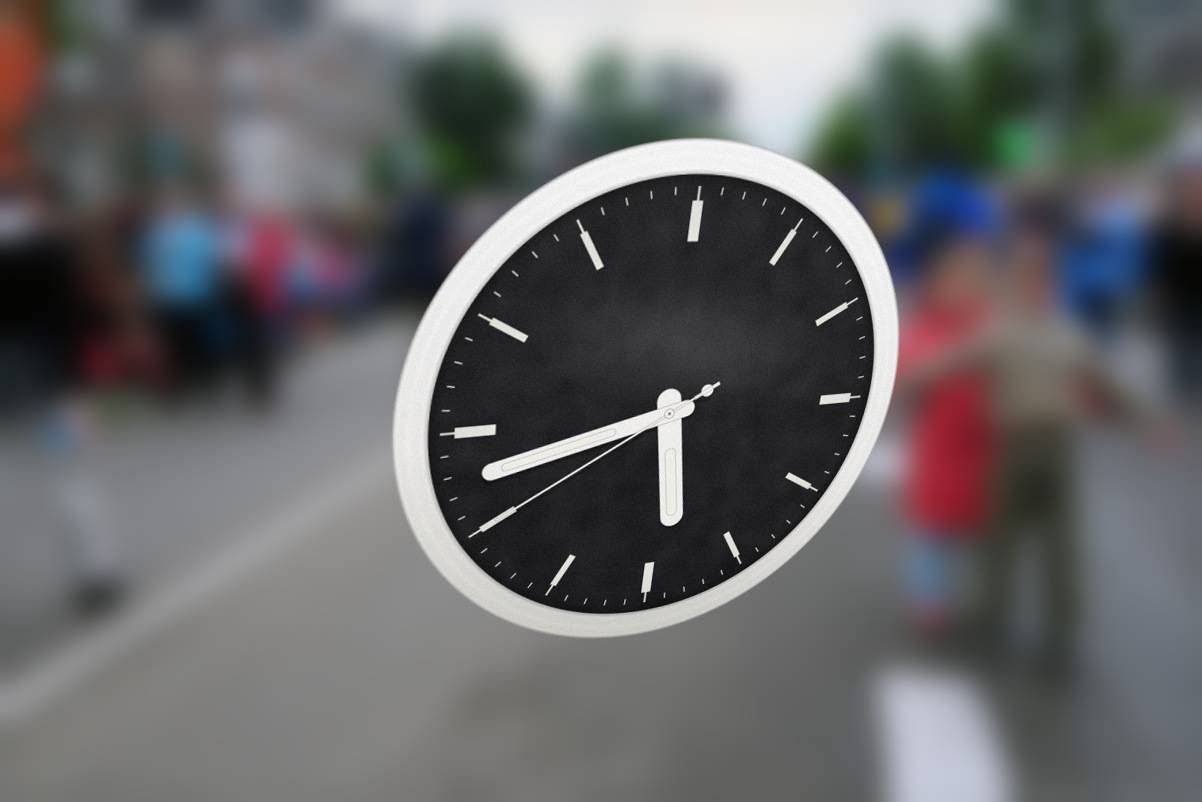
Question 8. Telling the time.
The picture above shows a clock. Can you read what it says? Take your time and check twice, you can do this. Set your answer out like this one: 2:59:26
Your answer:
5:42:40
